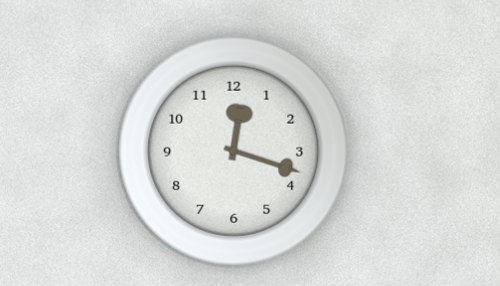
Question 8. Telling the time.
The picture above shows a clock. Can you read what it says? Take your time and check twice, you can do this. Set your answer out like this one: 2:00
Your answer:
12:18
